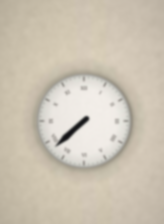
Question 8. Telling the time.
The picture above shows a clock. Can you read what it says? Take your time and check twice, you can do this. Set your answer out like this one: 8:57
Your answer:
7:38
